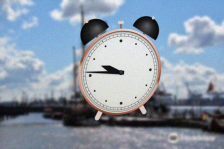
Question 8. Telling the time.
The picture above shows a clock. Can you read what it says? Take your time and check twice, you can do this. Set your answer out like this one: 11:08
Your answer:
9:46
